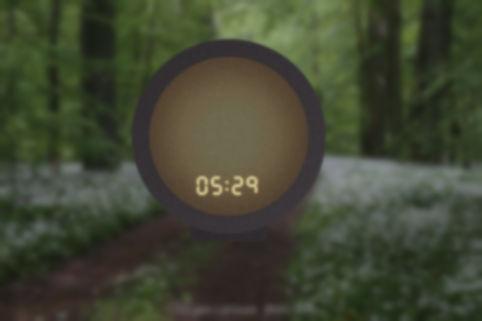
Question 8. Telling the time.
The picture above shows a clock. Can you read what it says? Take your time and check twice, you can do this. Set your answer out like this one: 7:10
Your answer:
5:29
